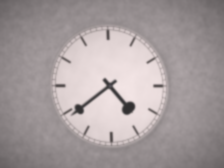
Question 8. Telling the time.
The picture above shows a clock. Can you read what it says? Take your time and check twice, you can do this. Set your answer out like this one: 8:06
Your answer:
4:39
